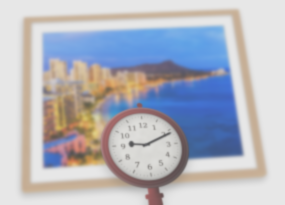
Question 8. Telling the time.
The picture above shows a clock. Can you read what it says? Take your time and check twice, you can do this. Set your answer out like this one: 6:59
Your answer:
9:11
